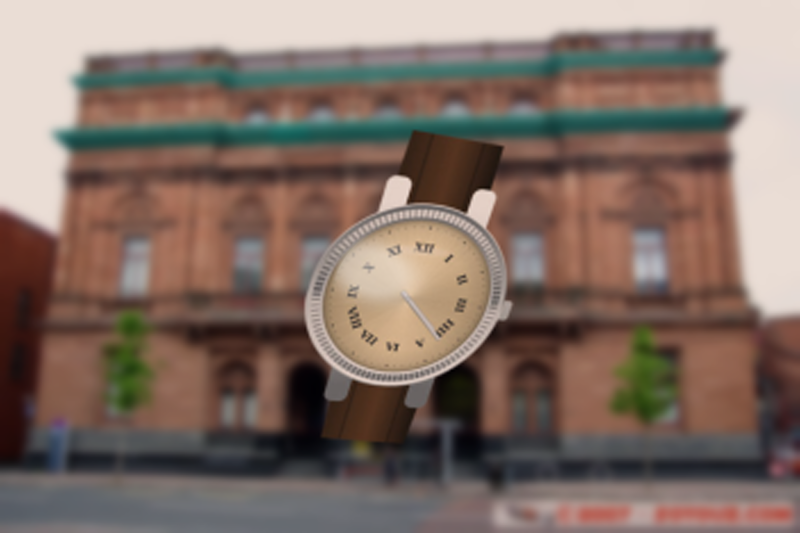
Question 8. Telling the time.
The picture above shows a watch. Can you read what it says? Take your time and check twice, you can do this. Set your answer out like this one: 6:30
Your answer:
4:22
